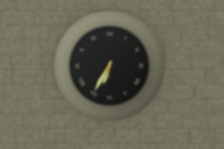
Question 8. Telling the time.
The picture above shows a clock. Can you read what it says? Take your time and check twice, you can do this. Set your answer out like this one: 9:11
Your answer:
6:35
